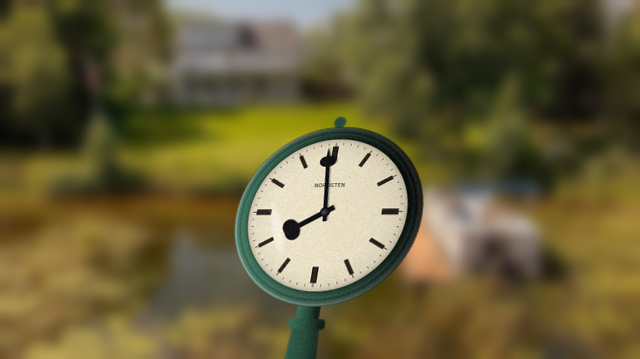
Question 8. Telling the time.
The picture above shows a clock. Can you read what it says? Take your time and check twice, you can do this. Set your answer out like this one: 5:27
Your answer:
7:59
